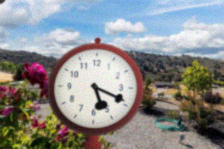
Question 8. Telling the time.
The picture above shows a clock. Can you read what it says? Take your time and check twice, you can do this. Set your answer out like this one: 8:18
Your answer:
5:19
